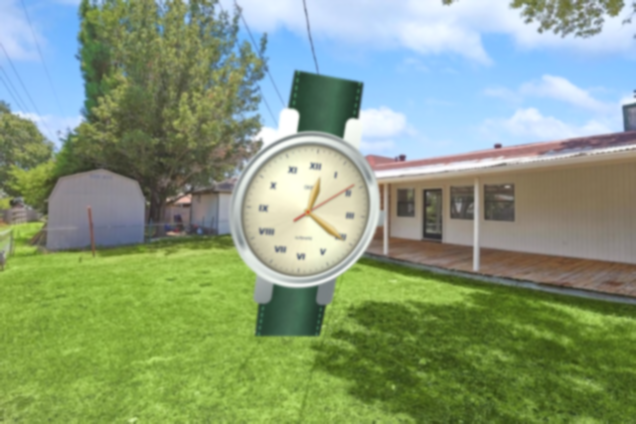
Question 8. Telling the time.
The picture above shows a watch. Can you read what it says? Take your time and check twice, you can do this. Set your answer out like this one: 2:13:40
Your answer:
12:20:09
